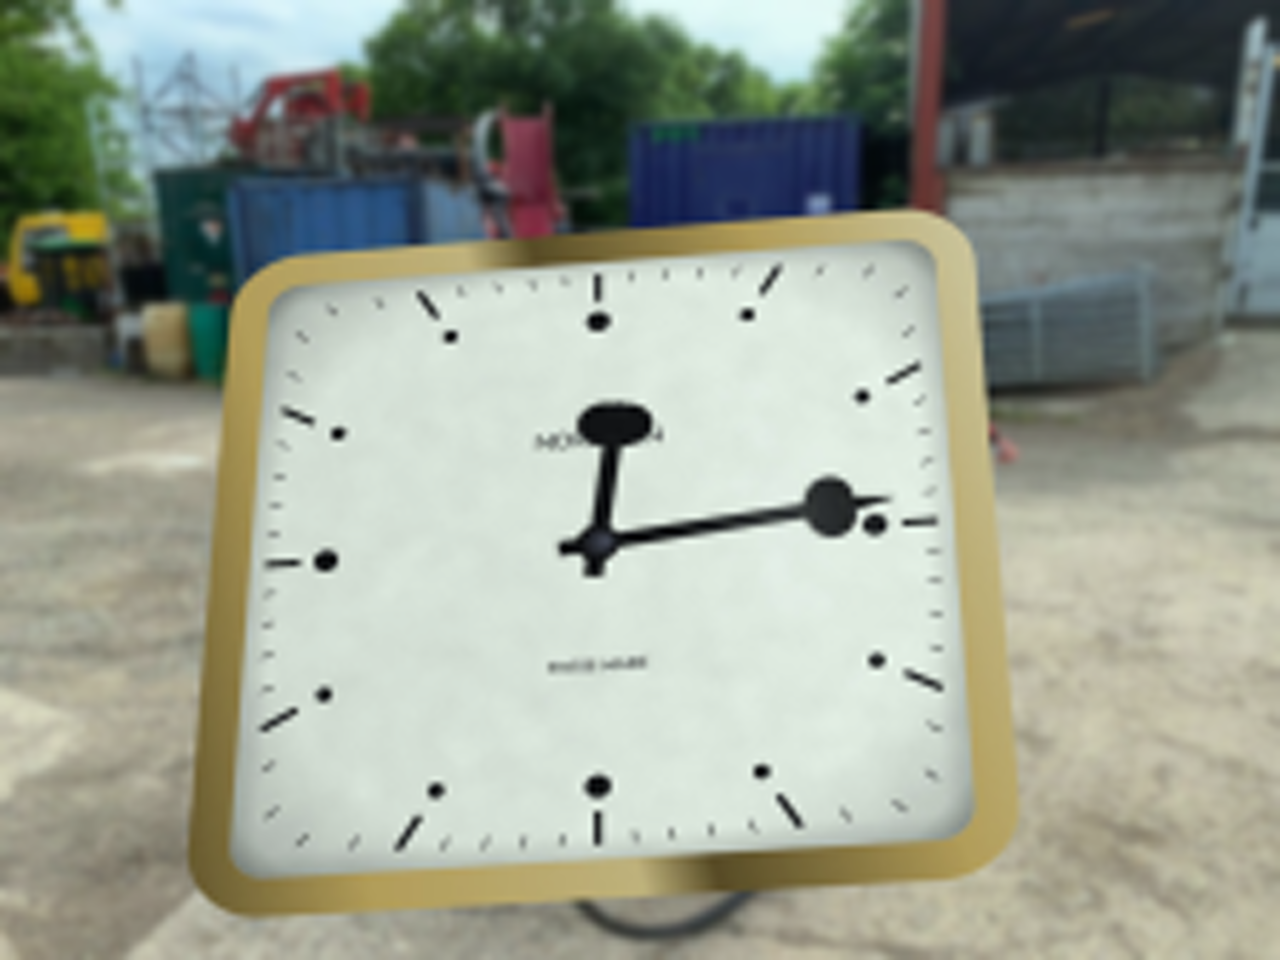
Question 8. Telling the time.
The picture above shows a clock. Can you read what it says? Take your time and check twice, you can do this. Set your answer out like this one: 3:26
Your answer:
12:14
